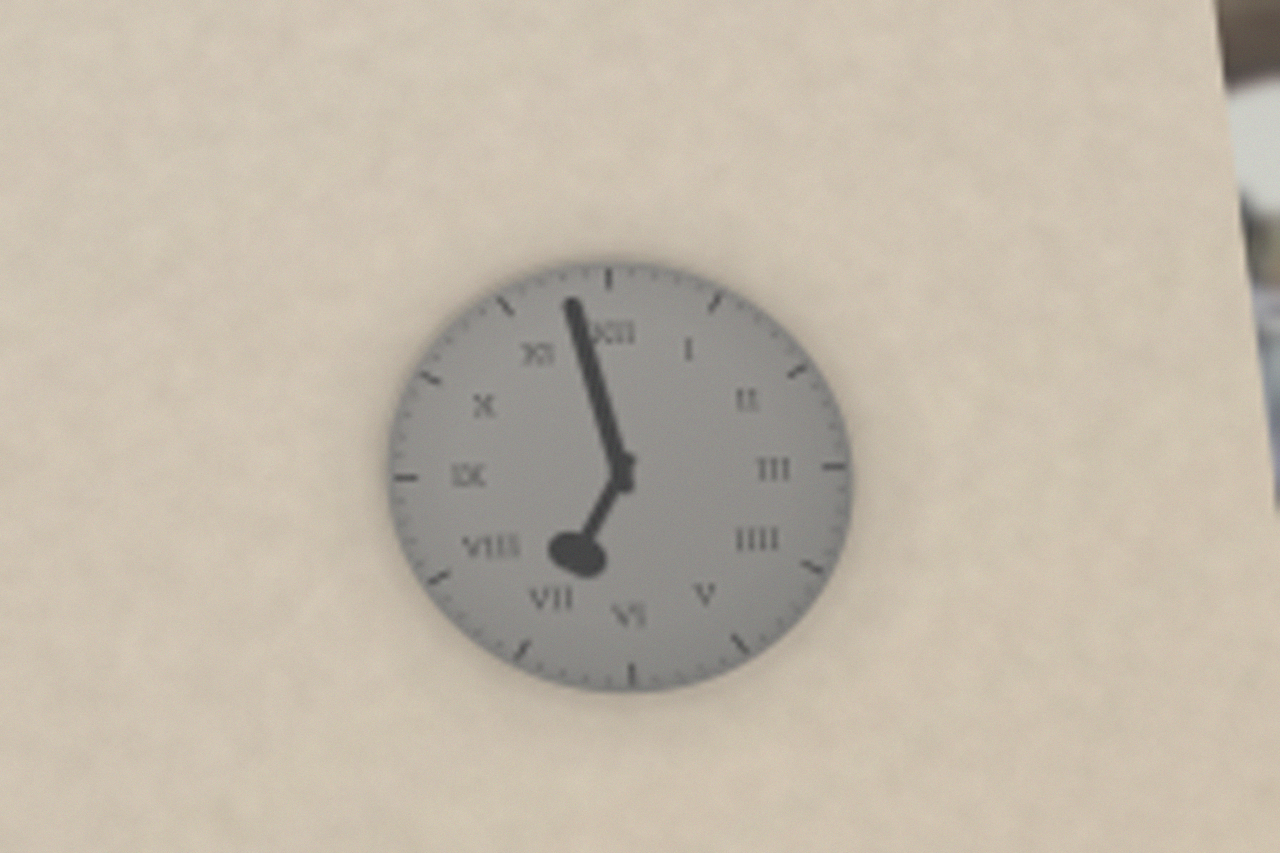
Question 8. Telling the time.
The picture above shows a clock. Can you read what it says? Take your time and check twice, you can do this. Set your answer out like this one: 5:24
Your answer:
6:58
